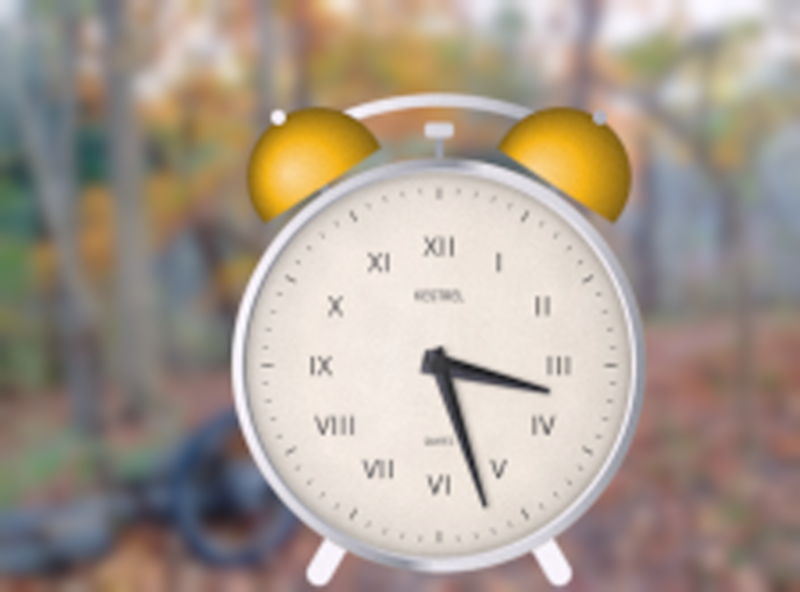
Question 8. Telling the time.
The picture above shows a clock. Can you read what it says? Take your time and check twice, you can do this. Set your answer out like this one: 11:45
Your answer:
3:27
